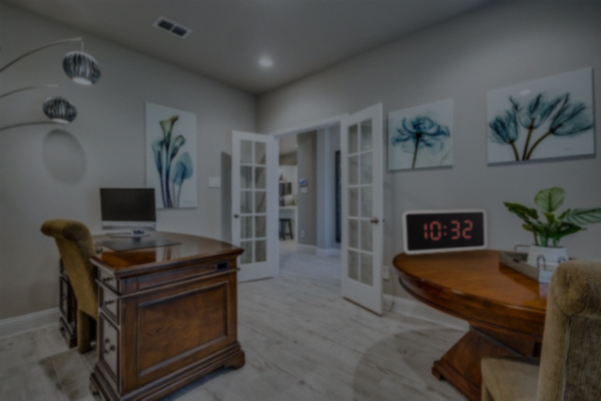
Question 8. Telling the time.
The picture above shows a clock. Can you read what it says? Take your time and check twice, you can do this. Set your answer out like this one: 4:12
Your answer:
10:32
